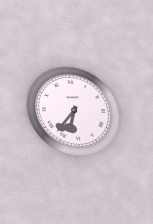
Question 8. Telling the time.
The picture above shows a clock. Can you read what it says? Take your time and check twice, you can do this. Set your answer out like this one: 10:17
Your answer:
6:37
